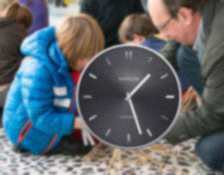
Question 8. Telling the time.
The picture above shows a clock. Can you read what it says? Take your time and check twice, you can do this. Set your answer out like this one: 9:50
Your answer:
1:27
